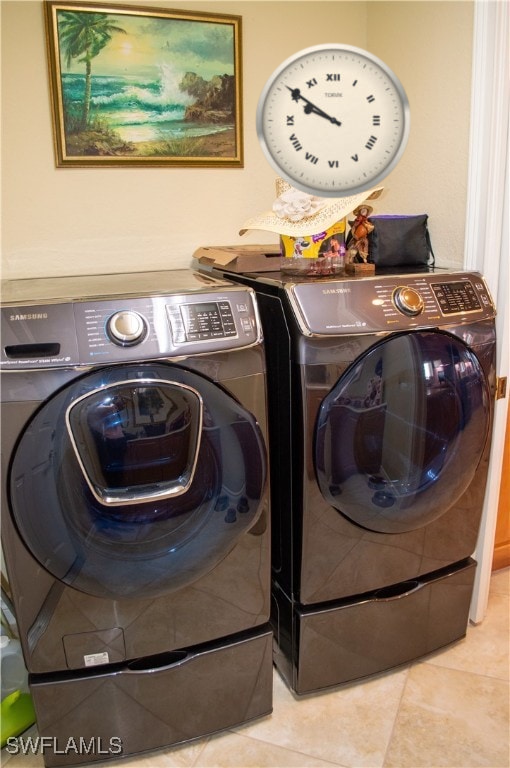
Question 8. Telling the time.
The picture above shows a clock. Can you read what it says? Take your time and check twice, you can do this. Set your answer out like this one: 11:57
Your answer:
9:51
